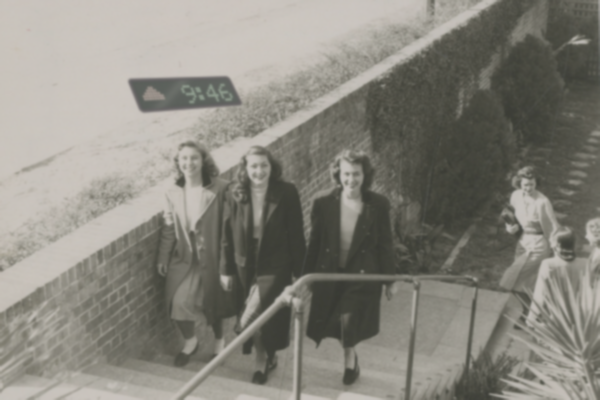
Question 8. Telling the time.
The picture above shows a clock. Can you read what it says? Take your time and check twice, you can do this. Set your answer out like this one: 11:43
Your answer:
9:46
